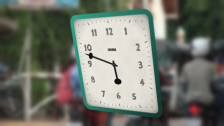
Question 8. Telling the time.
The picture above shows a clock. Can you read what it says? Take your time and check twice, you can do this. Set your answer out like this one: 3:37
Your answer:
5:48
